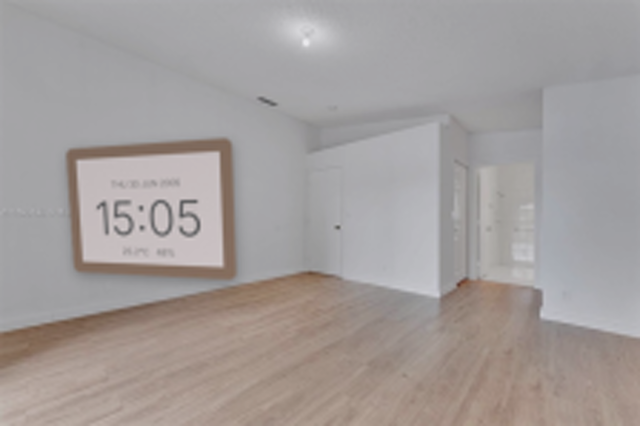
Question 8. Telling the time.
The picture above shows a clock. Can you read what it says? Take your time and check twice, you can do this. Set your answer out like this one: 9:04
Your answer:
15:05
